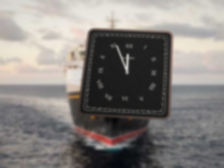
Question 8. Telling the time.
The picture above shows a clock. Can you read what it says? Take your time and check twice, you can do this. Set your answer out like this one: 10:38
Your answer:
11:56
